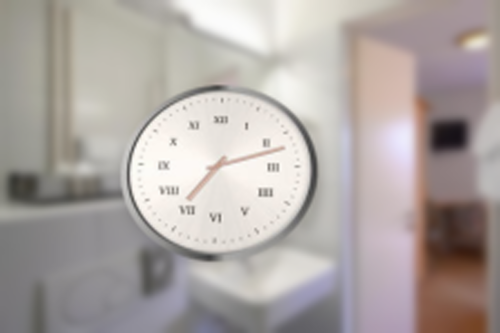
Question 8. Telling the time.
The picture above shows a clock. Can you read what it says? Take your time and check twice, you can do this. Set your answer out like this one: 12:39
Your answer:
7:12
